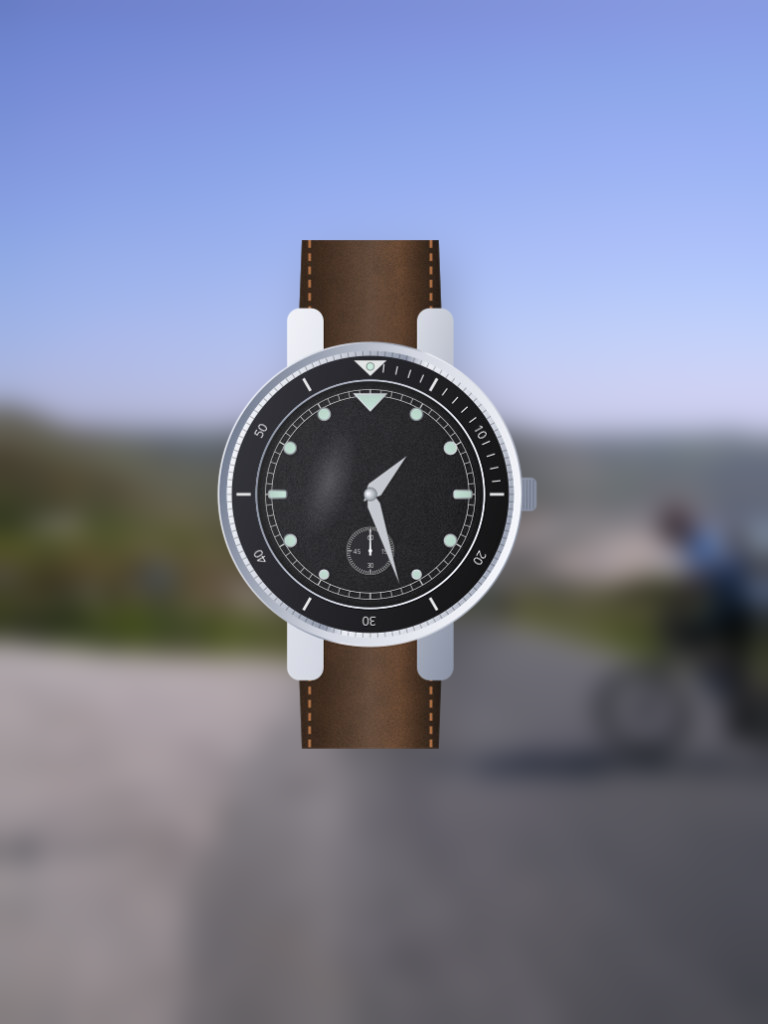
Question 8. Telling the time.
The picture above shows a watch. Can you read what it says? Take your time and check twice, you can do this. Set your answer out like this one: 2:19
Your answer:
1:27
